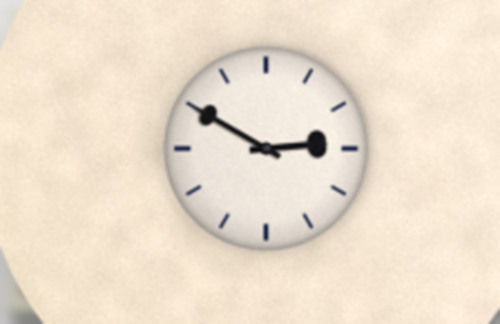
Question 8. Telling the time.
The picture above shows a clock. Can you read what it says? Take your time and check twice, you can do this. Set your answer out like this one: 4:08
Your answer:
2:50
